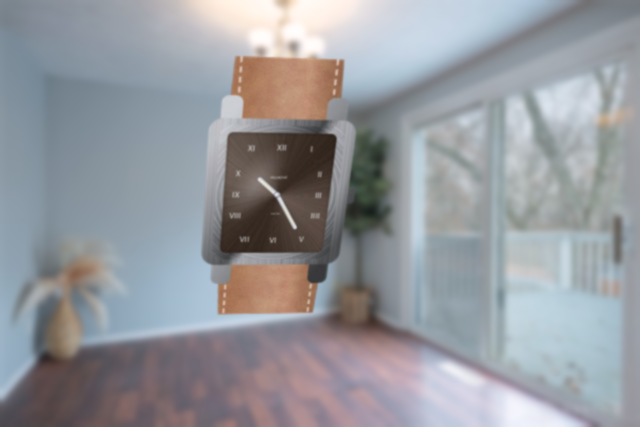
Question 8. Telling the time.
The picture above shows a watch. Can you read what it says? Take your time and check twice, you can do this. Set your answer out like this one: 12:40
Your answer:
10:25
